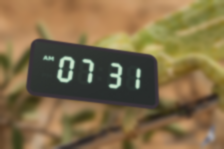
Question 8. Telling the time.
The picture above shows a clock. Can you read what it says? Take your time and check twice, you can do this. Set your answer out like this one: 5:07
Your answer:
7:31
